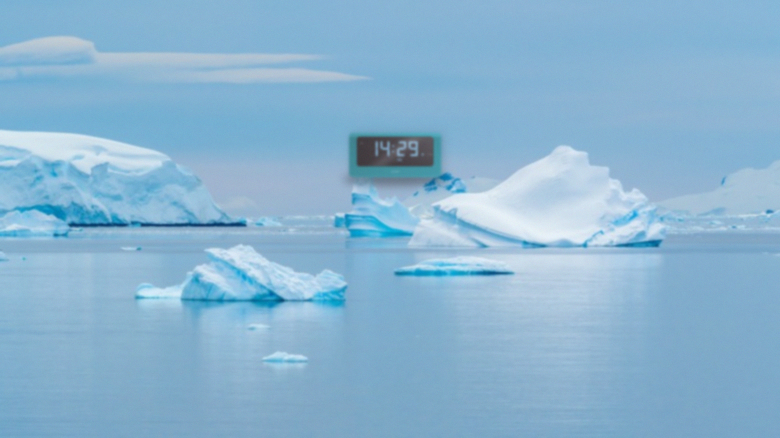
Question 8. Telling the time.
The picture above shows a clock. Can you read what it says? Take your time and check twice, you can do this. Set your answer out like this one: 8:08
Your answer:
14:29
